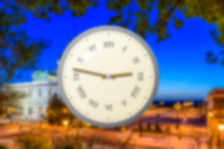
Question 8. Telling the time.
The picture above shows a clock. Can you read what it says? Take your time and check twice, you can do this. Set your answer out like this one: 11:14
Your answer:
2:47
